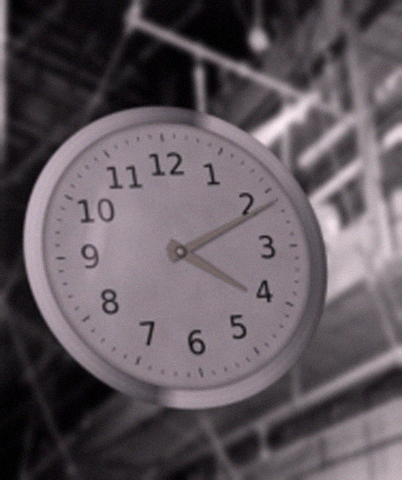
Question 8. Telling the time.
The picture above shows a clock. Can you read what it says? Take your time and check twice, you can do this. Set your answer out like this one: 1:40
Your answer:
4:11
